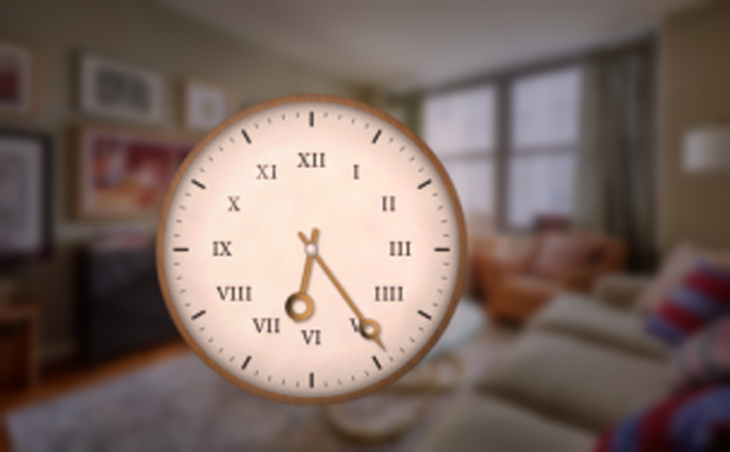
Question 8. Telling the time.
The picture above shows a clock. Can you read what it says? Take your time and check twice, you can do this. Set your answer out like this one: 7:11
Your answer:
6:24
